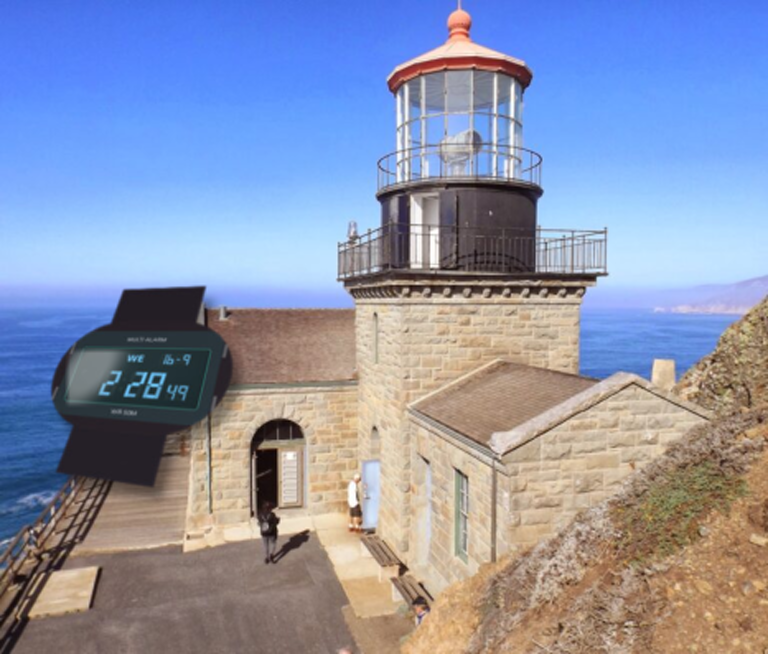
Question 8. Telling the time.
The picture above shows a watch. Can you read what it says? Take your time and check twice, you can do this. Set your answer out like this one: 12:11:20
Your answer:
2:28:49
